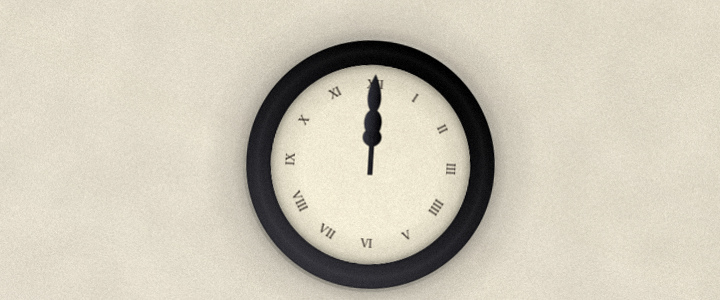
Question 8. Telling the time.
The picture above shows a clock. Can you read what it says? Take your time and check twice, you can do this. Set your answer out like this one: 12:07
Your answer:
12:00
